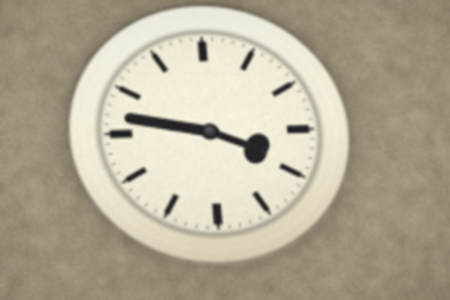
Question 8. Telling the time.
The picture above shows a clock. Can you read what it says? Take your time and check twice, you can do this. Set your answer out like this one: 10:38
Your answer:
3:47
